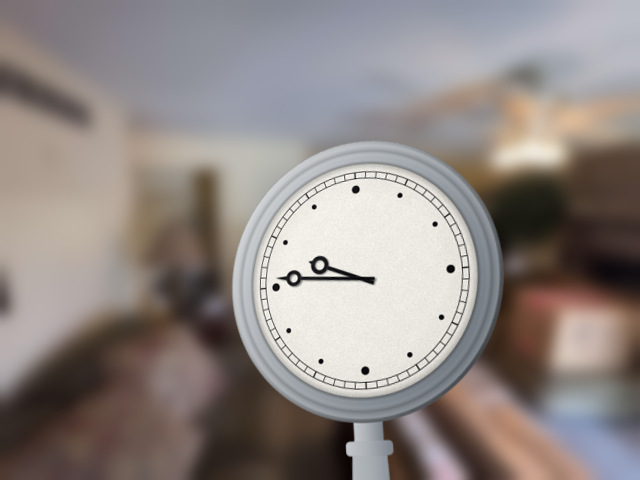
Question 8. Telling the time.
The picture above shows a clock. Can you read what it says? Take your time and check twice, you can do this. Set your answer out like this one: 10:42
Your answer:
9:46
